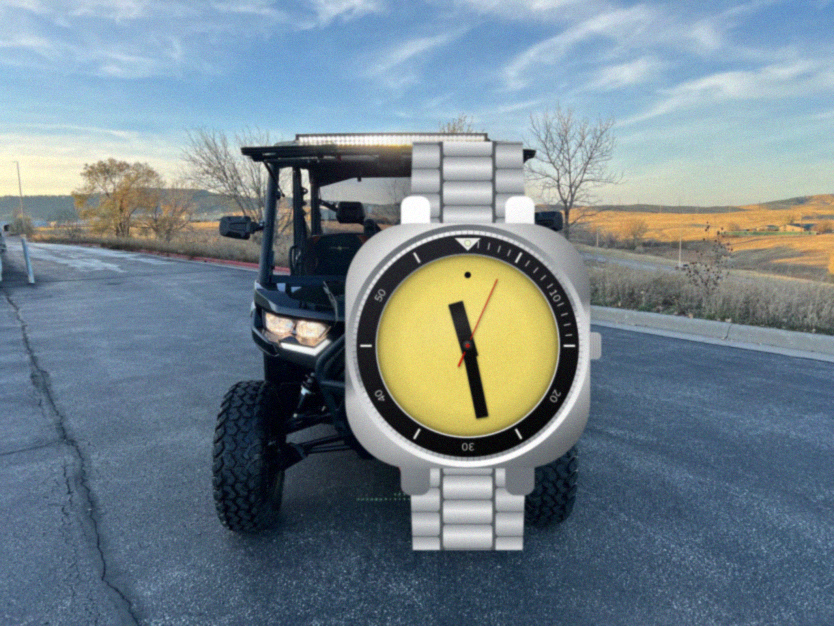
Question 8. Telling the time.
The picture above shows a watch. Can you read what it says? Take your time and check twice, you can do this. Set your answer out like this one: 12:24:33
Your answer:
11:28:04
